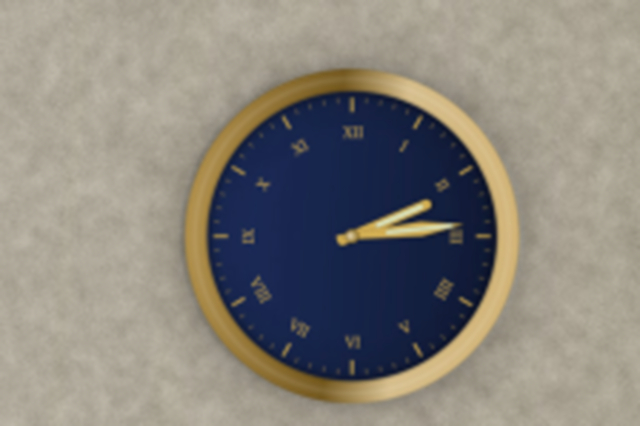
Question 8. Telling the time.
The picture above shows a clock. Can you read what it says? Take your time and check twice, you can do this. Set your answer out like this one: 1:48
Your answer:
2:14
